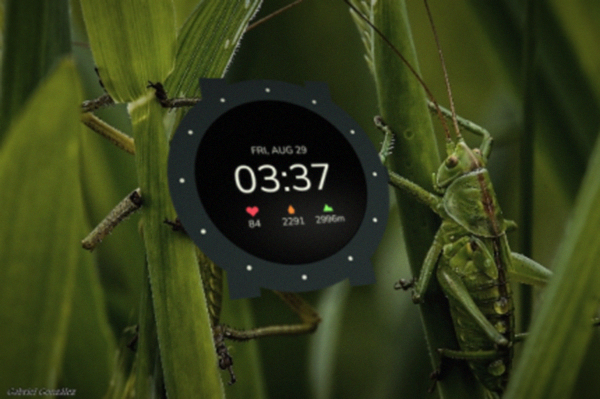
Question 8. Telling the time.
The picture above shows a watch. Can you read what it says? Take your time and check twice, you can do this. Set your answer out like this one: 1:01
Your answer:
3:37
